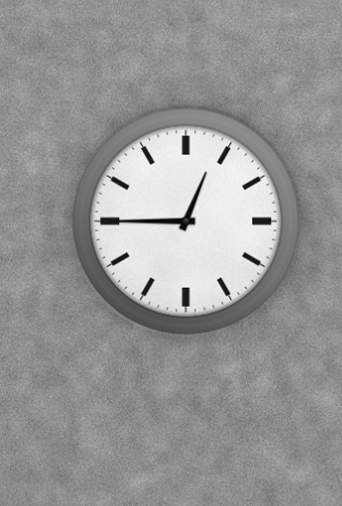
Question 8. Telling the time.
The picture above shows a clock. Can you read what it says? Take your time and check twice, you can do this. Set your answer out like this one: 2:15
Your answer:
12:45
